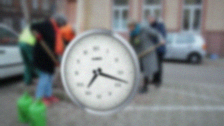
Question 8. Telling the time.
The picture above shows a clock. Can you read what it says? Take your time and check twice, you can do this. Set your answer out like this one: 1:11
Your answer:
7:18
